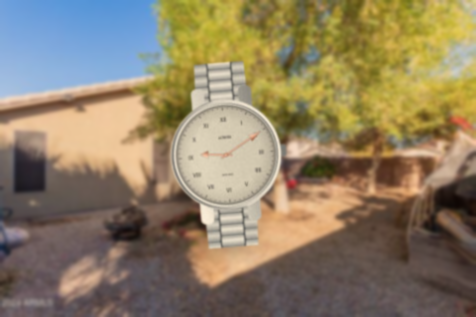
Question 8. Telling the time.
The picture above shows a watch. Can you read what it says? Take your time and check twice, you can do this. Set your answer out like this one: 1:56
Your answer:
9:10
